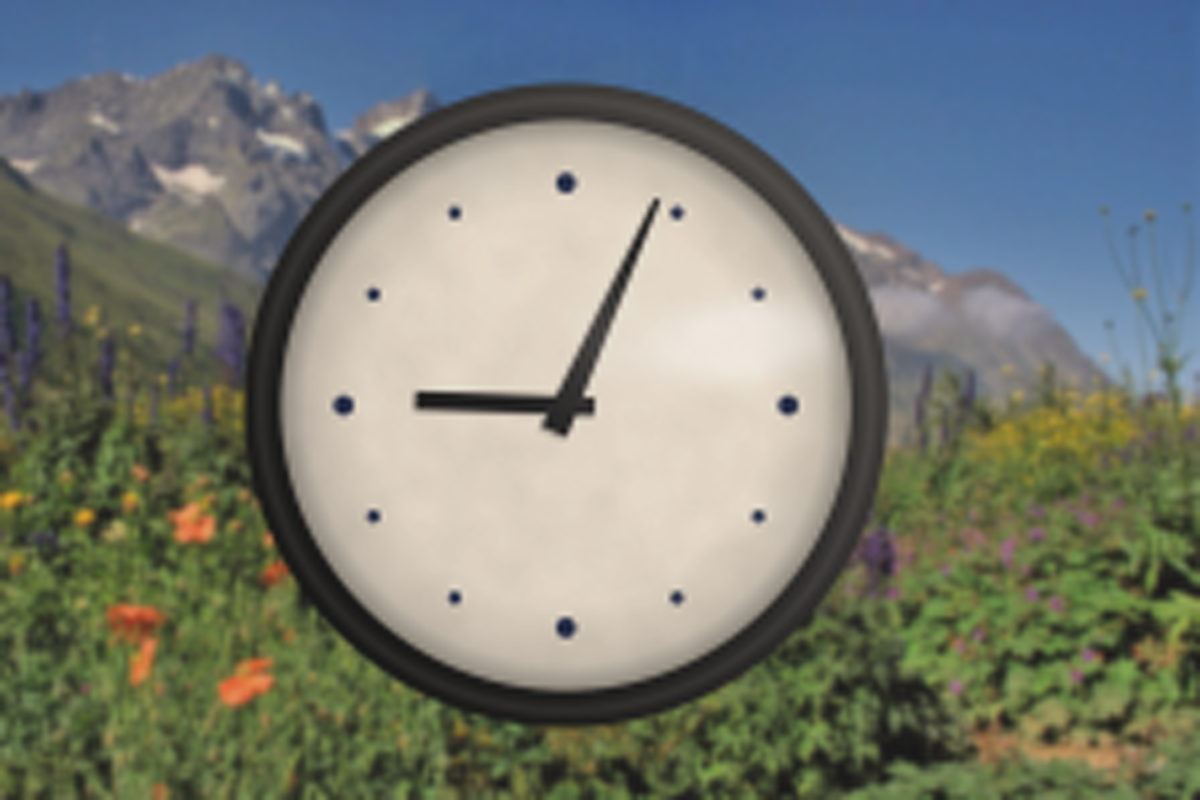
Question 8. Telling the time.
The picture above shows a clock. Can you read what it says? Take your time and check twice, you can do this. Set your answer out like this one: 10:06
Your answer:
9:04
